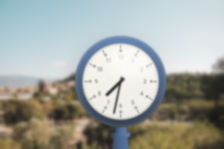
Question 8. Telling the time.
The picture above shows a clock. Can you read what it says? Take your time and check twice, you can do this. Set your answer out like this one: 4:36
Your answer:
7:32
